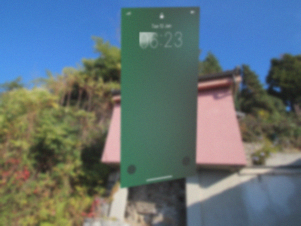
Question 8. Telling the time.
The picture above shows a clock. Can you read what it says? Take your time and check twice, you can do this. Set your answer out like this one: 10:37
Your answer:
6:23
